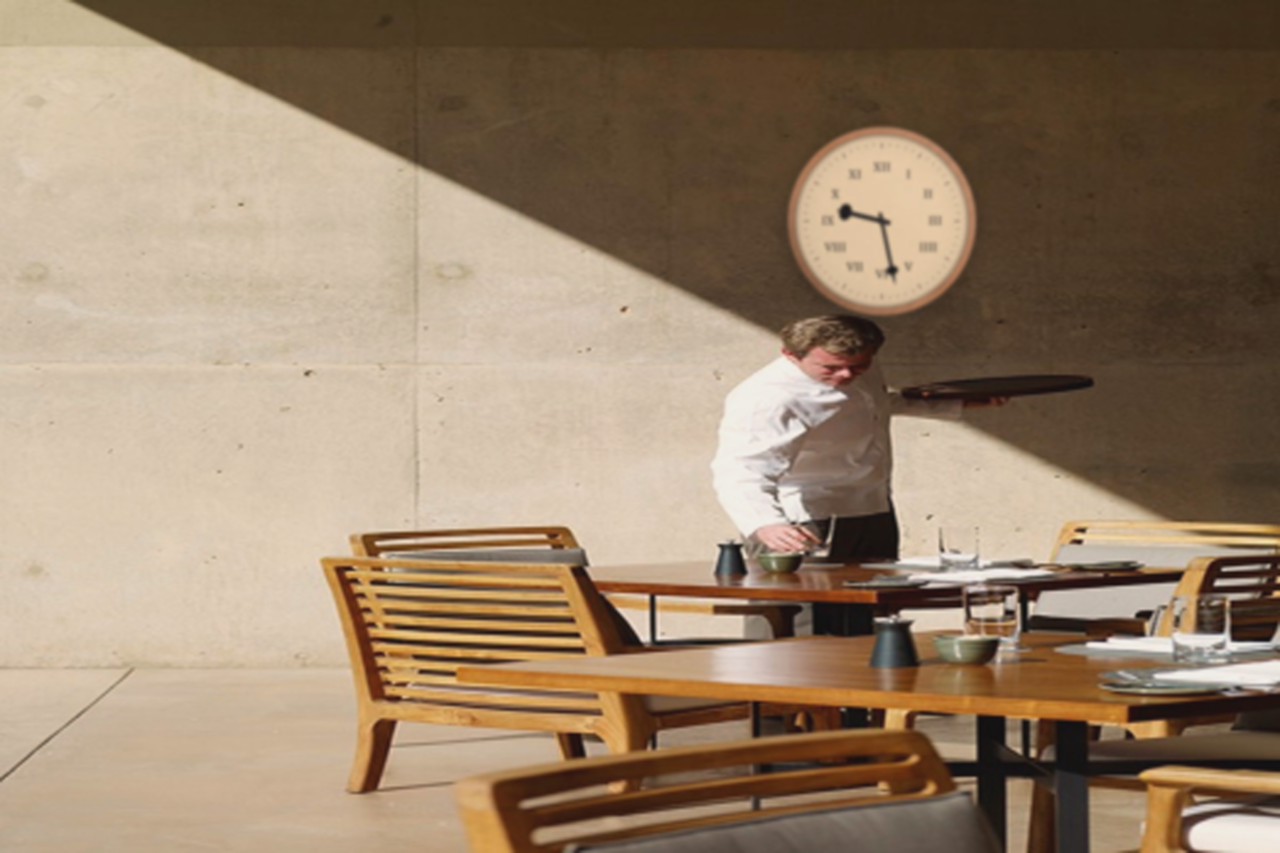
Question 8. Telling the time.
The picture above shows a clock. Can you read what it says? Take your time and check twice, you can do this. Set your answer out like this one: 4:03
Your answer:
9:28
